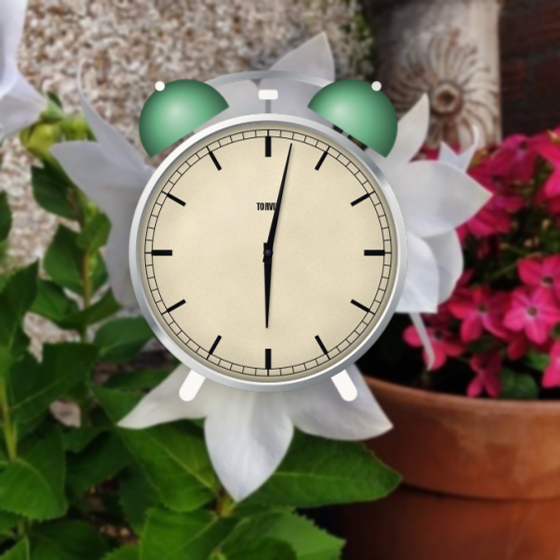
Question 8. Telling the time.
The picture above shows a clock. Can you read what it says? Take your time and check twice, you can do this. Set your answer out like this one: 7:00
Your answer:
6:02
